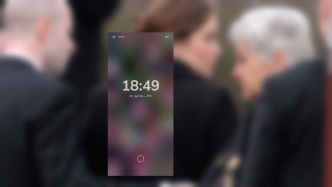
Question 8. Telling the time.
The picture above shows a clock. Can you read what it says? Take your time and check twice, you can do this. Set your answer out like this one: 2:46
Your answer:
18:49
